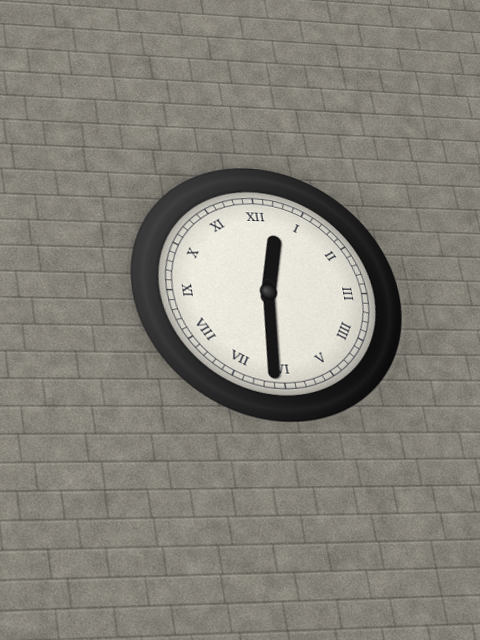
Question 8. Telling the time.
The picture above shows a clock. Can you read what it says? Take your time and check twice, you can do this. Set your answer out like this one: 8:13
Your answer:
12:31
